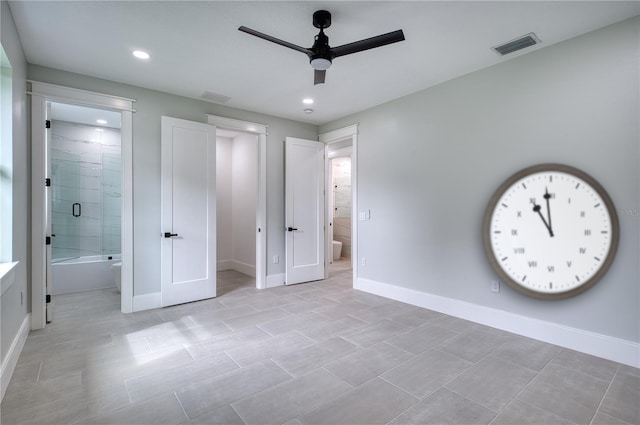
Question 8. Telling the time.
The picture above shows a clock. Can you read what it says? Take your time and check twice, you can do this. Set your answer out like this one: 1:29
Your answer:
10:59
